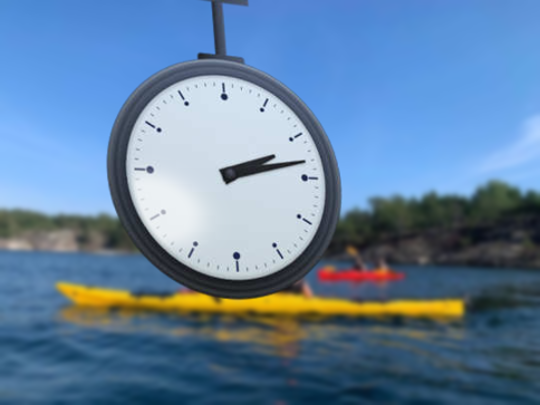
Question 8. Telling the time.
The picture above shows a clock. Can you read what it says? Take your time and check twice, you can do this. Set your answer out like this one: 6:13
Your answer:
2:13
